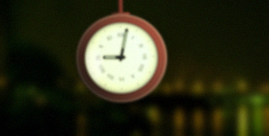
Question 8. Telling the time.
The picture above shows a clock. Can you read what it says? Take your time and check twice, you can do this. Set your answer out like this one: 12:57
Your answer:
9:02
